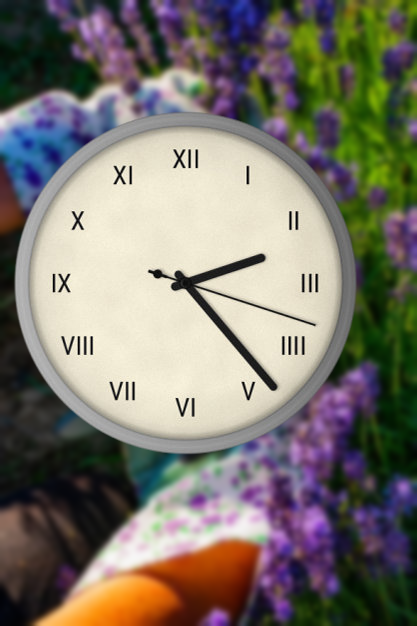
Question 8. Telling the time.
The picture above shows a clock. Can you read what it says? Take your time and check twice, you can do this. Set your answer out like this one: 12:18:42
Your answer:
2:23:18
